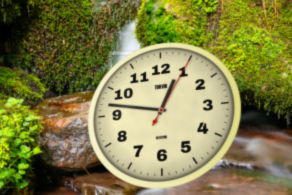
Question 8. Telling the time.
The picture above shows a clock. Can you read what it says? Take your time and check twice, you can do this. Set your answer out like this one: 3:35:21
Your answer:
12:47:05
